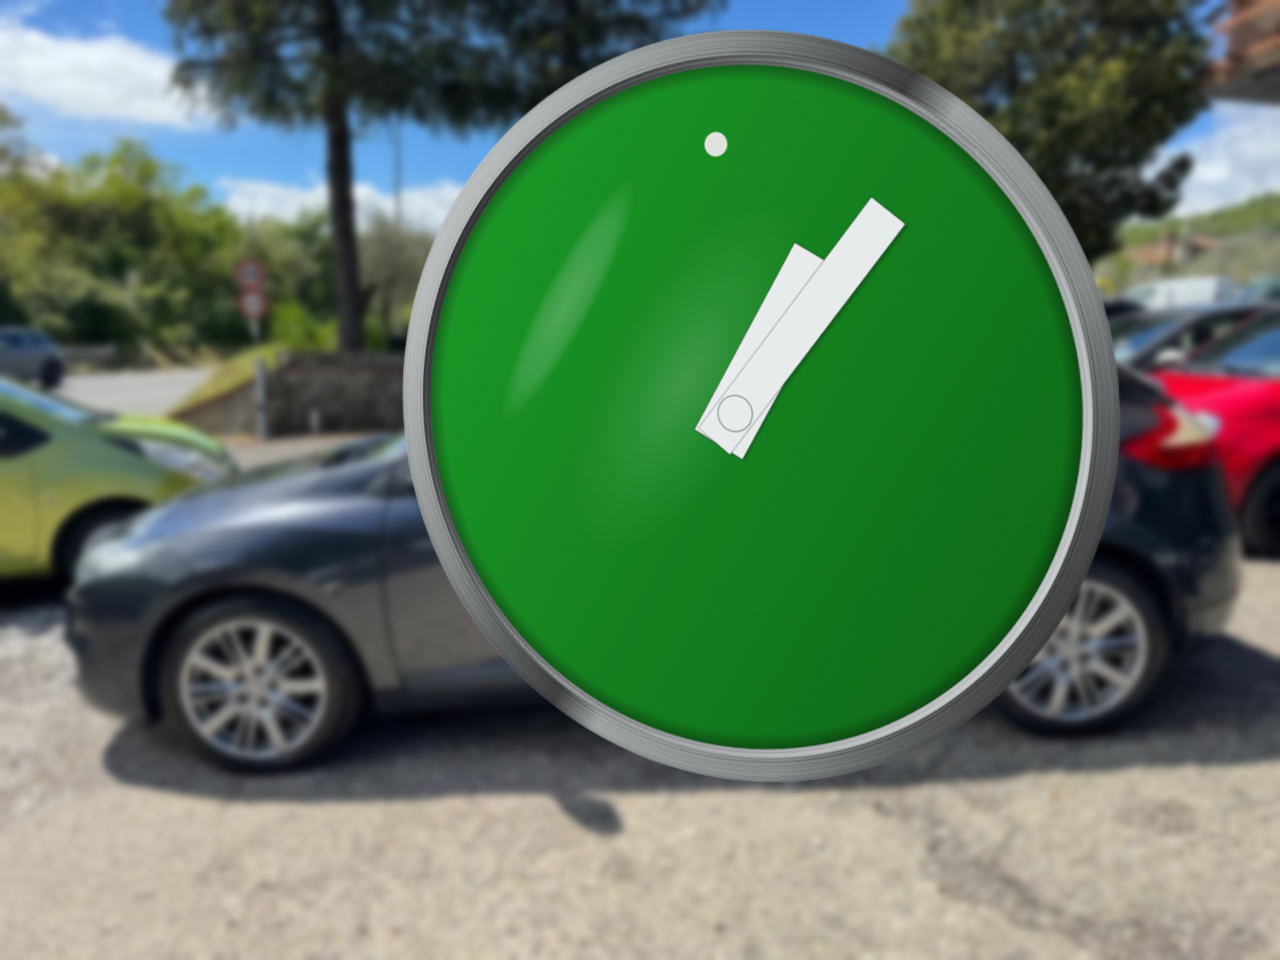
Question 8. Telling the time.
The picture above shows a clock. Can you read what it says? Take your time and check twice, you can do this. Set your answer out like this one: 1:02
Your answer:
1:07
